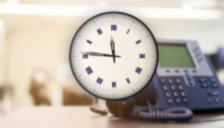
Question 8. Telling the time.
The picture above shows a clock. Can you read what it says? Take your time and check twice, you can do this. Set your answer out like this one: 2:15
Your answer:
11:46
